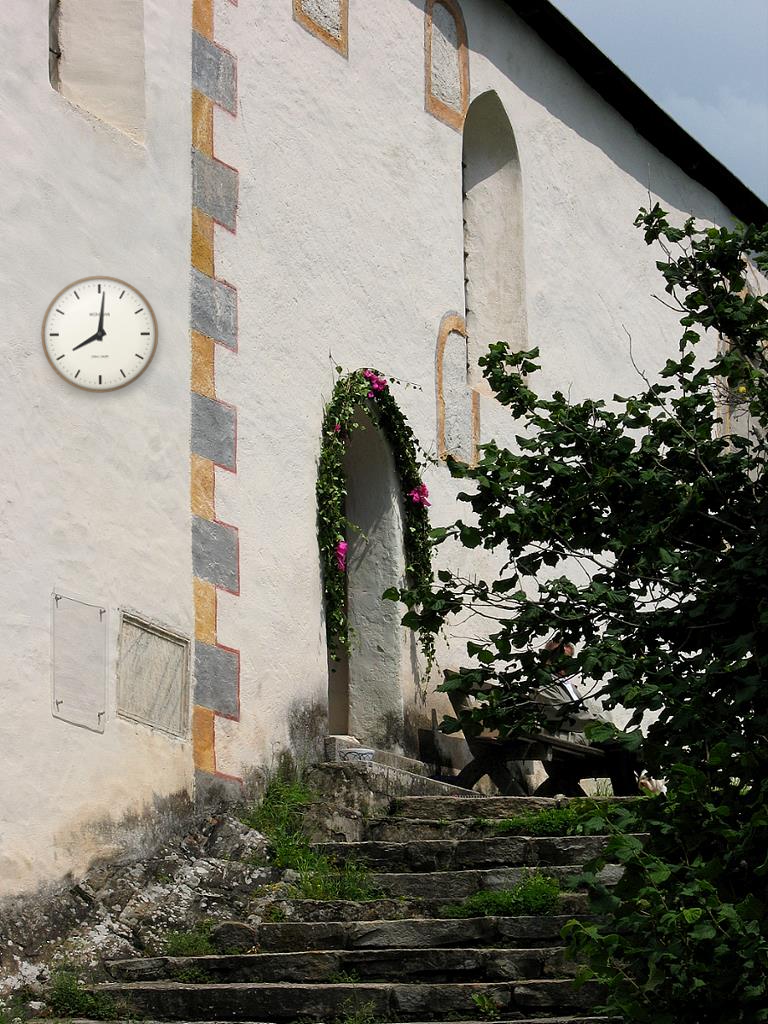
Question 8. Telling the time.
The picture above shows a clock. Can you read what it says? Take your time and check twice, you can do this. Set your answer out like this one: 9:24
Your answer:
8:01
